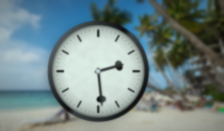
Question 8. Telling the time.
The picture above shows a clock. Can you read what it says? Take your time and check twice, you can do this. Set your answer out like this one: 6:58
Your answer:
2:29
